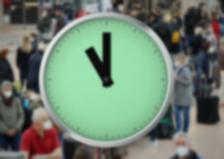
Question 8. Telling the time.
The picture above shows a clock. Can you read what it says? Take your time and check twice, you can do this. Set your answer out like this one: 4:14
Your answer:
11:00
